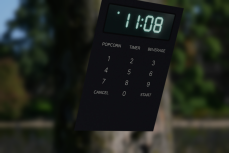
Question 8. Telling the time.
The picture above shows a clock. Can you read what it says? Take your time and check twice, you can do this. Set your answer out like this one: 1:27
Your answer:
11:08
